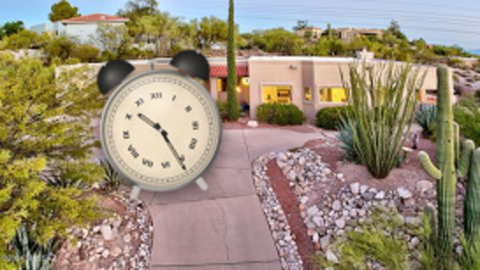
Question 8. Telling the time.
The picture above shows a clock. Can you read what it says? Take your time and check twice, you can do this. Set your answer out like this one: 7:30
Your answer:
10:26
